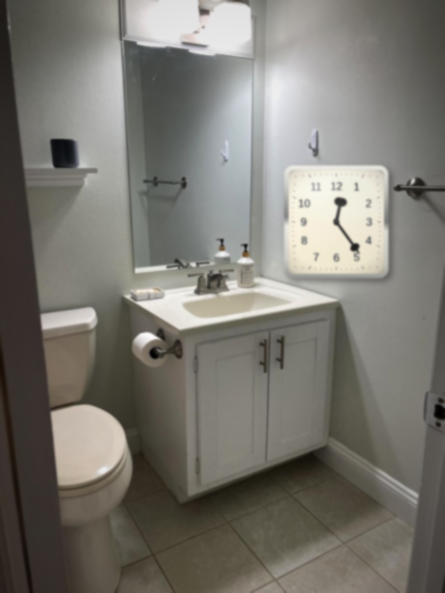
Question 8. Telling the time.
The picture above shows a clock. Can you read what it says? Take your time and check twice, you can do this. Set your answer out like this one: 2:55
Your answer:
12:24
